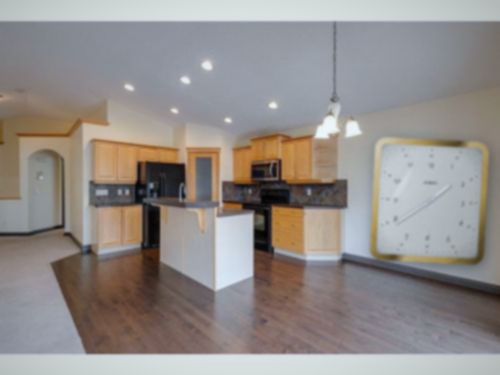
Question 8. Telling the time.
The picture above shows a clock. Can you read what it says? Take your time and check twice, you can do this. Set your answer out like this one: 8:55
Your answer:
1:39
